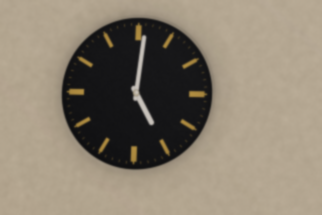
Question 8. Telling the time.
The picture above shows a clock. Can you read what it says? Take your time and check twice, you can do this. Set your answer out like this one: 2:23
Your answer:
5:01
